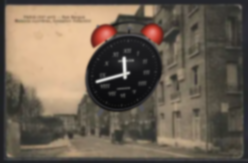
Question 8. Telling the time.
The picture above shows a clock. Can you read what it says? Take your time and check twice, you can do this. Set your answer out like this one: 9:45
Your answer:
11:43
